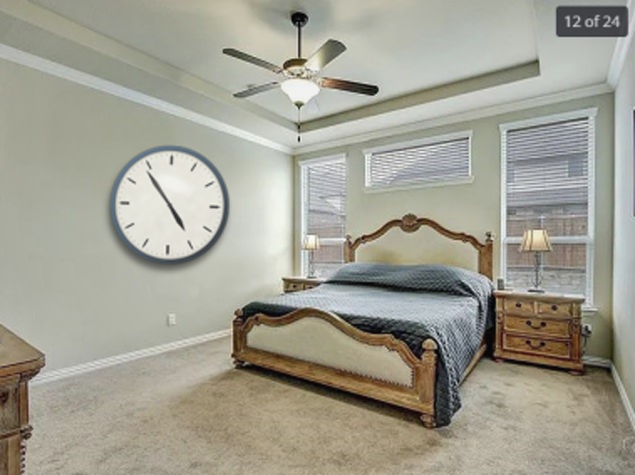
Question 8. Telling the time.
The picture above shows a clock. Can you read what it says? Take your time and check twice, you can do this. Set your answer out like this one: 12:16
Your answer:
4:54
